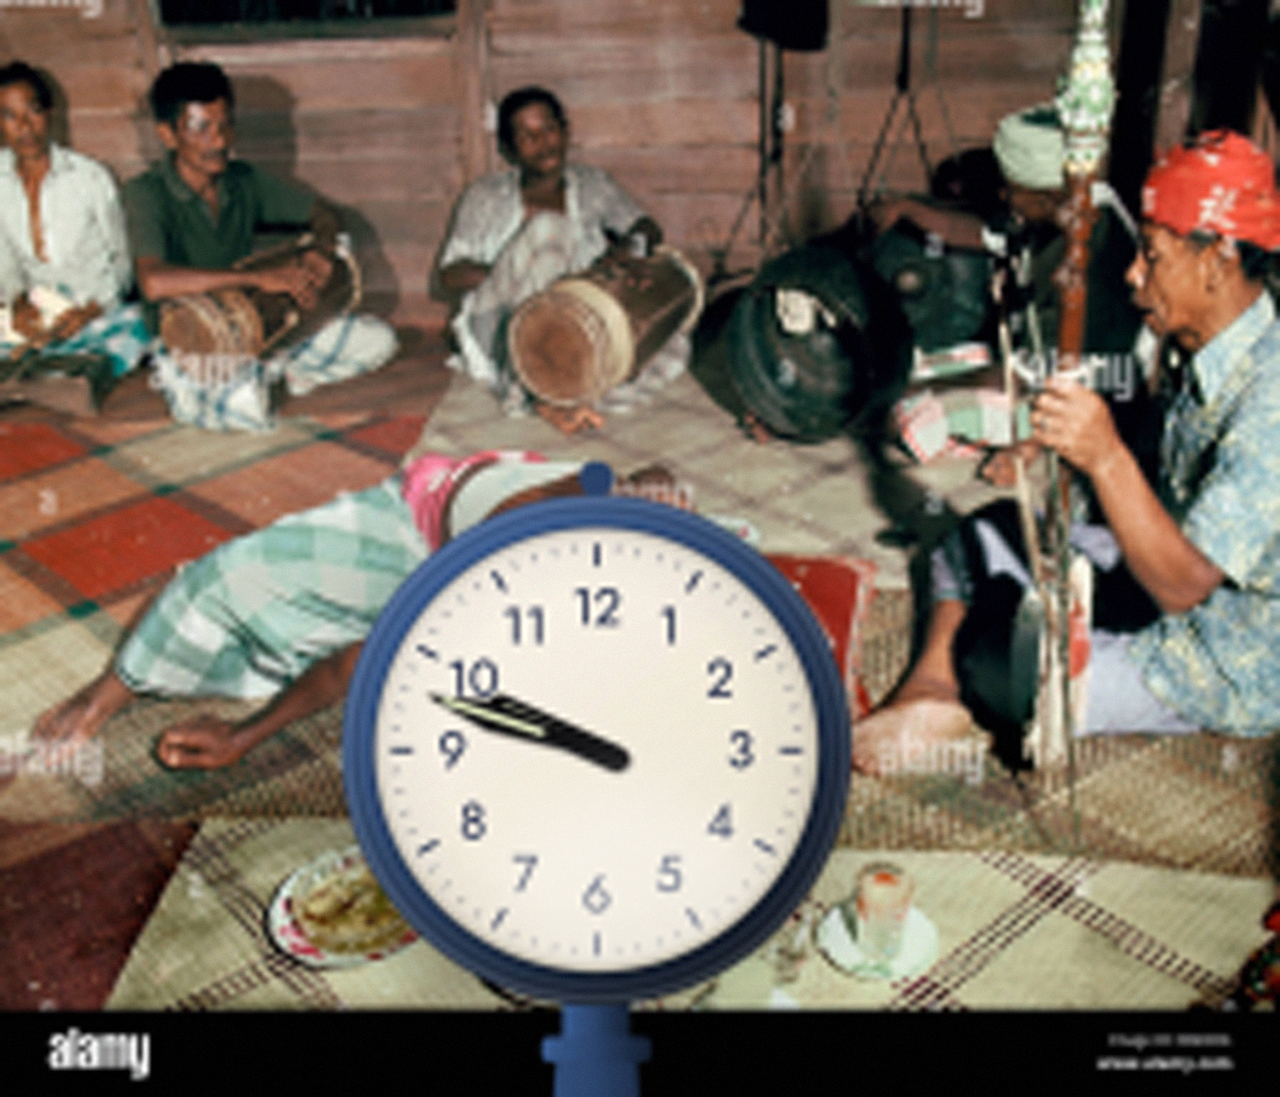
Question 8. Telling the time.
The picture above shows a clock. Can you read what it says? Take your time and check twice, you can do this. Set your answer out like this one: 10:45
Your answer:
9:48
